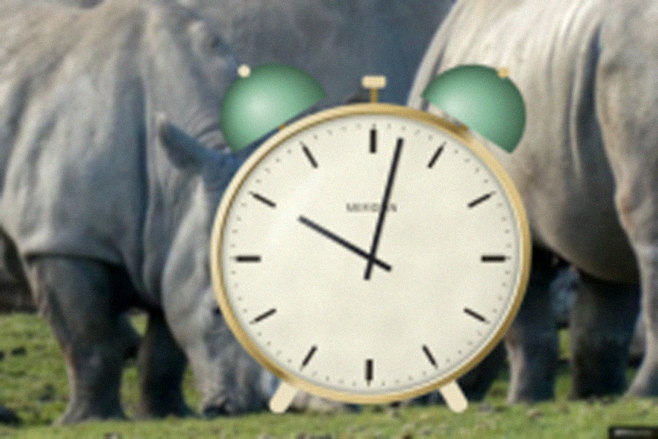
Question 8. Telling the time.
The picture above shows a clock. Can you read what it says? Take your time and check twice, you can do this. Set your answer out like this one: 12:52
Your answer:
10:02
